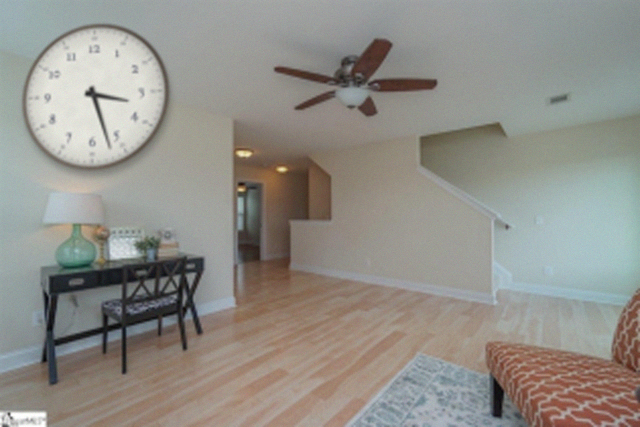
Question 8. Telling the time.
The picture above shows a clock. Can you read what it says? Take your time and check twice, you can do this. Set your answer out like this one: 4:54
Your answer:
3:27
